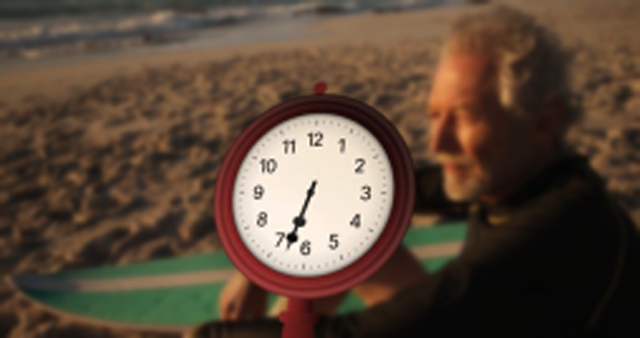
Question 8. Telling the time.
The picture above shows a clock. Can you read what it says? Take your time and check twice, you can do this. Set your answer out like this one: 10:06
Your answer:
6:33
